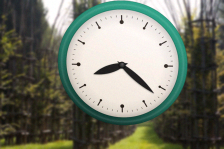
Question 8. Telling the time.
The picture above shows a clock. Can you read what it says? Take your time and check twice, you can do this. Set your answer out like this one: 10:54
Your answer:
8:22
